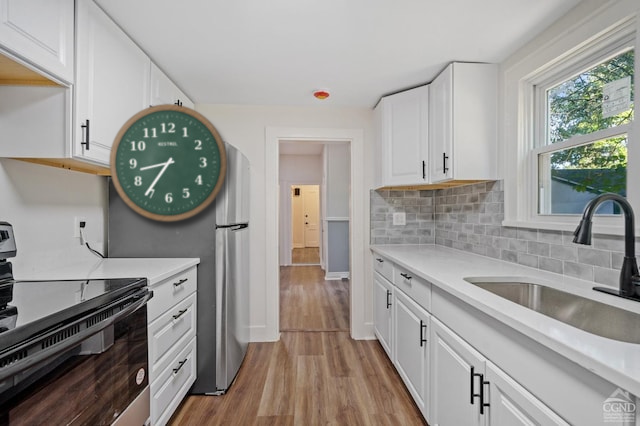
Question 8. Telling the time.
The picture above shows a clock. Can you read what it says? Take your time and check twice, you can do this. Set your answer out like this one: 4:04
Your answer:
8:36
